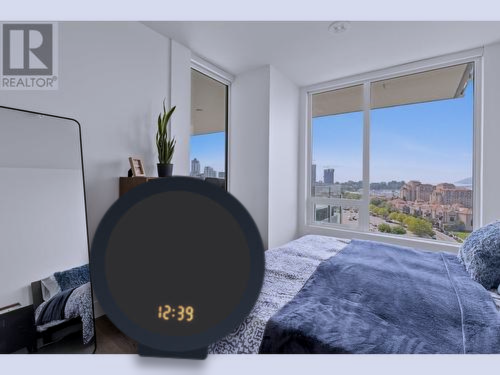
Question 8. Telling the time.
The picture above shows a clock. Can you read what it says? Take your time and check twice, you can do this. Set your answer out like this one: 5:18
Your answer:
12:39
